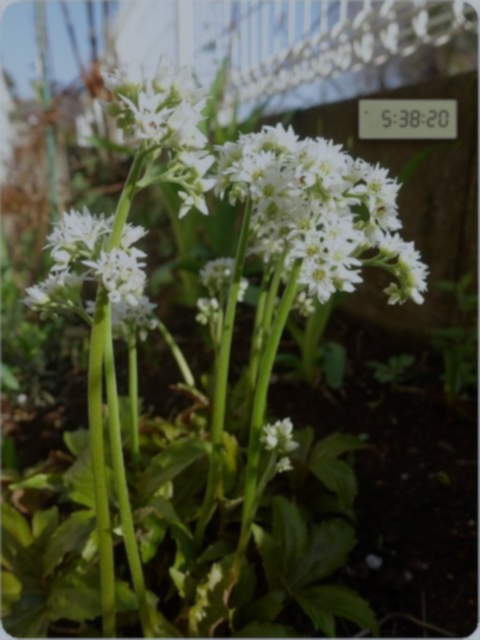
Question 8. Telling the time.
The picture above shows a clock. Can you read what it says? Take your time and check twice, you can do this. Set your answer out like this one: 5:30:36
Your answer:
5:38:20
